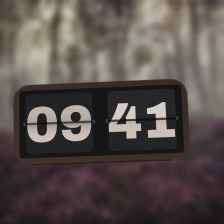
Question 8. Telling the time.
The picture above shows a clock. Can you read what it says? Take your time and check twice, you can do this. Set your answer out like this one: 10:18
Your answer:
9:41
